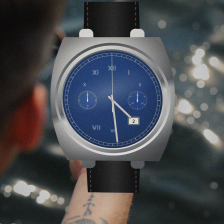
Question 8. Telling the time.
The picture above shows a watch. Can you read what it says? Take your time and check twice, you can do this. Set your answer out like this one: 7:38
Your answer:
4:29
